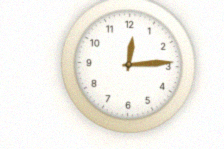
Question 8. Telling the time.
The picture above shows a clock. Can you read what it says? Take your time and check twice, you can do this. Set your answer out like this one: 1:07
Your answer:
12:14
